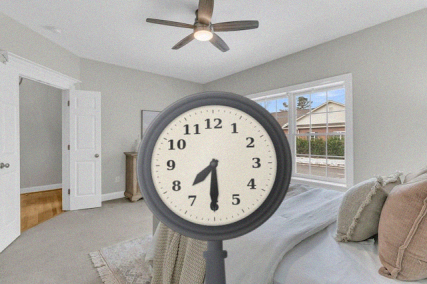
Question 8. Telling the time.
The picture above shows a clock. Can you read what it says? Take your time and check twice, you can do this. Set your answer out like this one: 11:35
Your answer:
7:30
